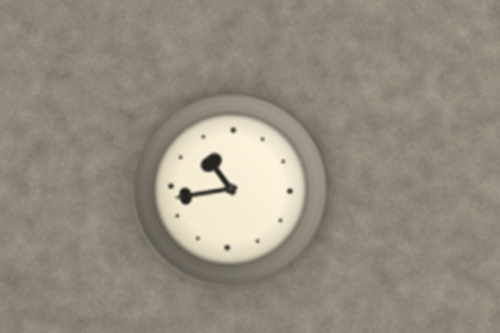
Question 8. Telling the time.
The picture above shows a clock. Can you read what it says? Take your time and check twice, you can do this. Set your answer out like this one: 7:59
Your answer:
10:43
